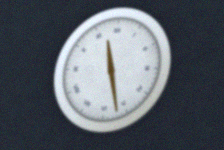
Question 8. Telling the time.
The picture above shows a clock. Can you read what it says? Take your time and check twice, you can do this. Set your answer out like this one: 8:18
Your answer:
11:27
